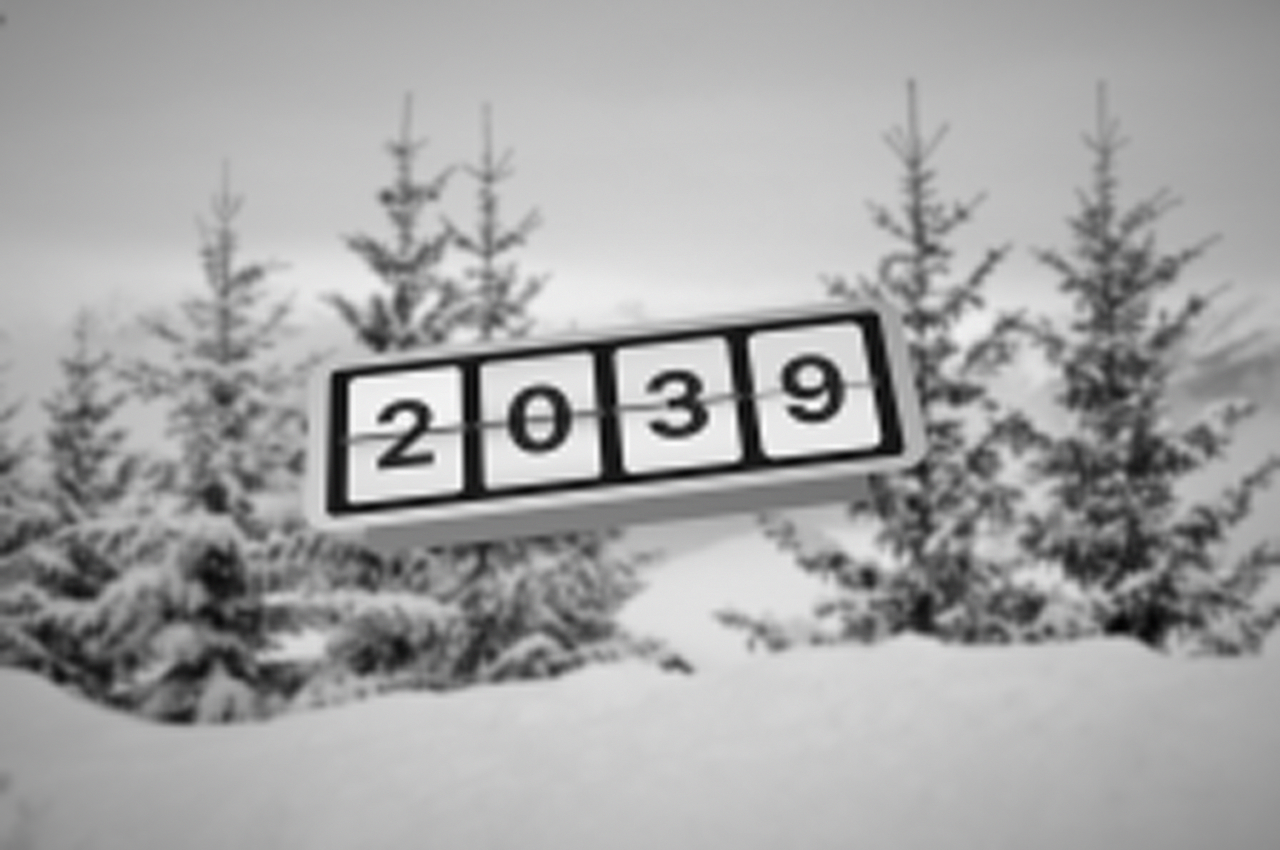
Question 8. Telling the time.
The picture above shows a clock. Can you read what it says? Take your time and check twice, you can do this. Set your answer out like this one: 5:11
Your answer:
20:39
